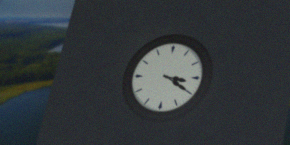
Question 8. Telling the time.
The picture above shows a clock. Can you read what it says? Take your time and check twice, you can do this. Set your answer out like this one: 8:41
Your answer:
3:20
